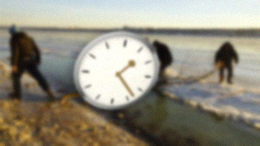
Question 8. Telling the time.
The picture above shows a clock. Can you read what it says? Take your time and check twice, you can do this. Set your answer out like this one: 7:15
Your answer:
1:23
